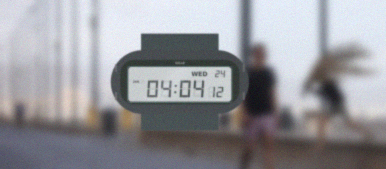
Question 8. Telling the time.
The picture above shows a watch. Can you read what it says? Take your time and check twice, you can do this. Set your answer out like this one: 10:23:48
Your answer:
4:04:12
